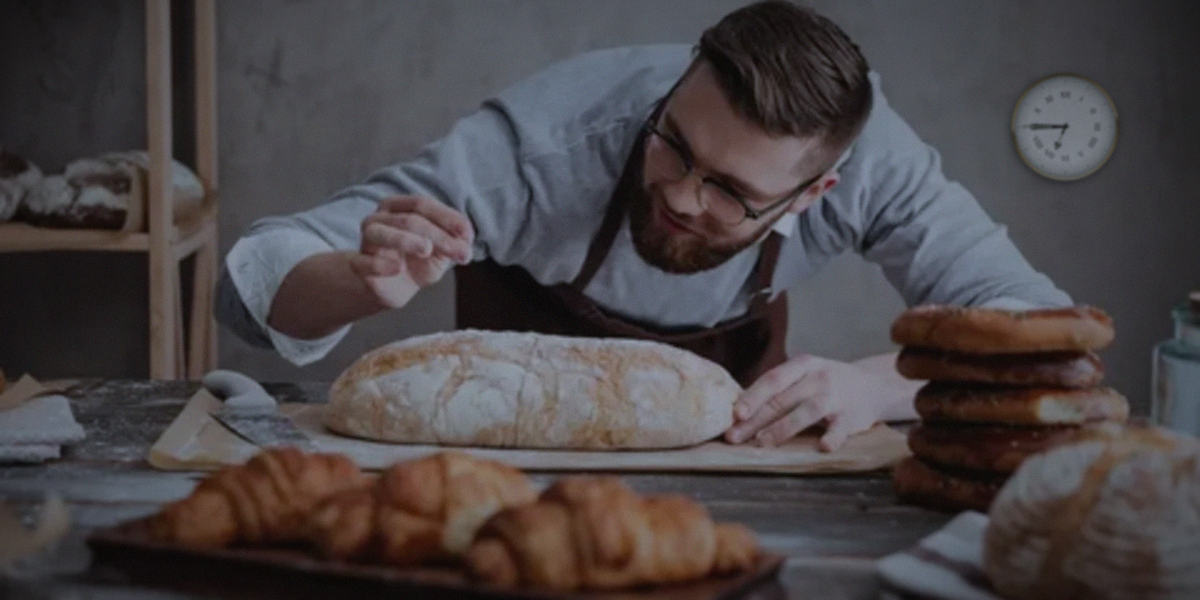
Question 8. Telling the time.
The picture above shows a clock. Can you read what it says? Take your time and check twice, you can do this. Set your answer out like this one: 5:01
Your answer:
6:45
